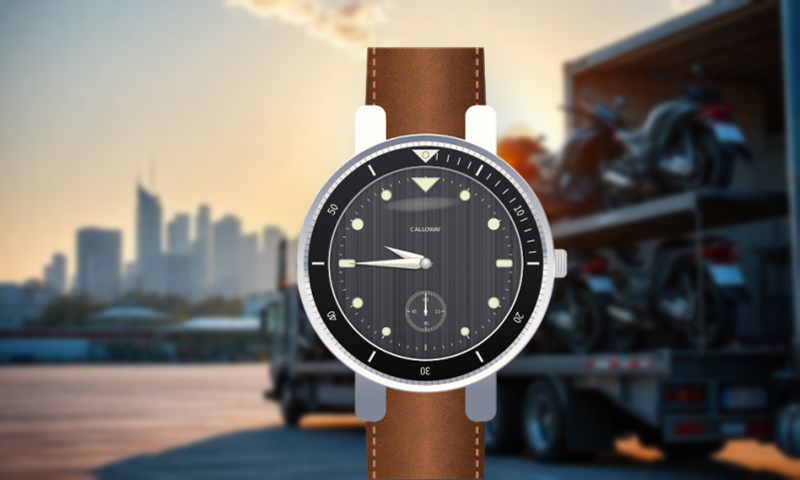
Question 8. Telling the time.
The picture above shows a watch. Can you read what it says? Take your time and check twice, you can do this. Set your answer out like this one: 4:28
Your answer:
9:45
